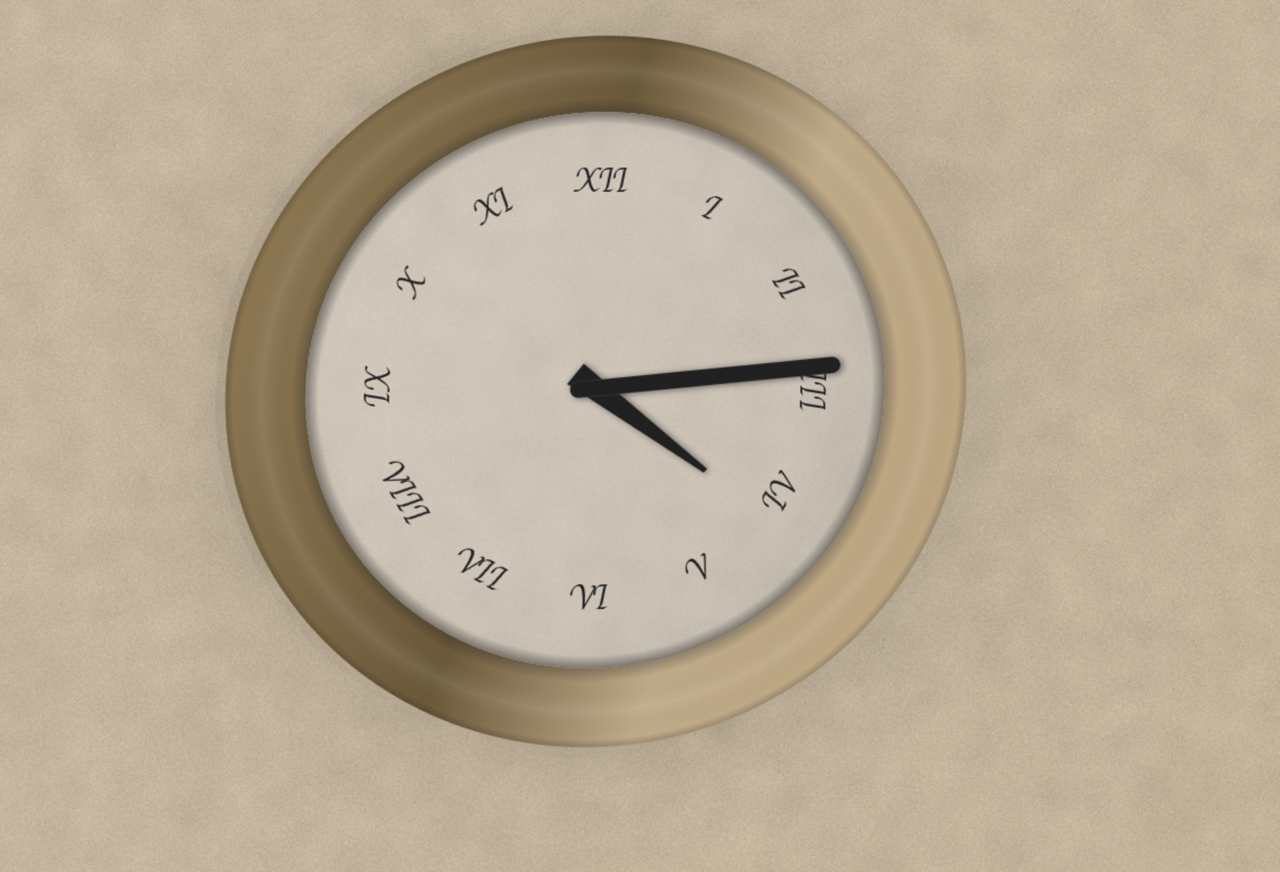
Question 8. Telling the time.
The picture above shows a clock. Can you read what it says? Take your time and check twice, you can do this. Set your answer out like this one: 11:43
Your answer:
4:14
